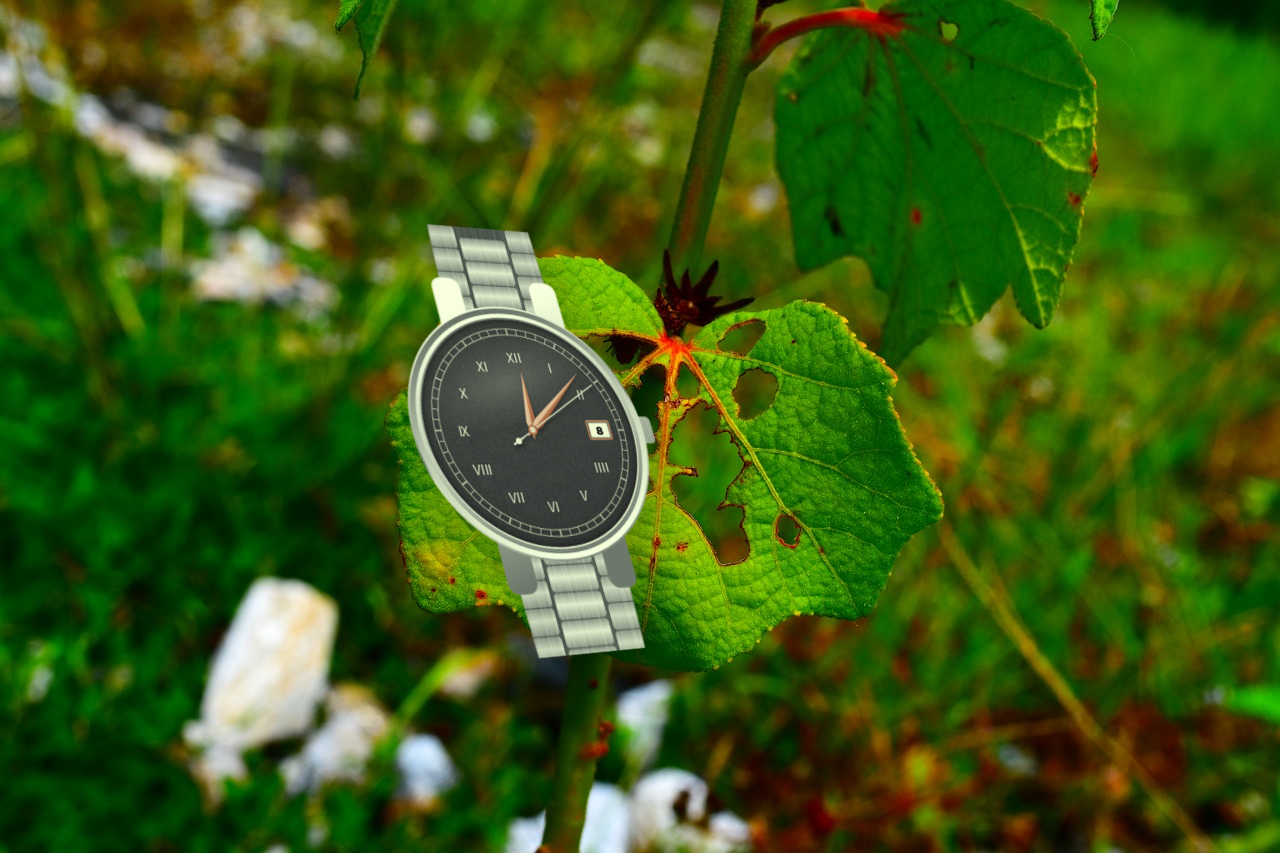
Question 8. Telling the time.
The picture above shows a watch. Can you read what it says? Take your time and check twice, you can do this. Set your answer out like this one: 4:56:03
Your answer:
12:08:10
